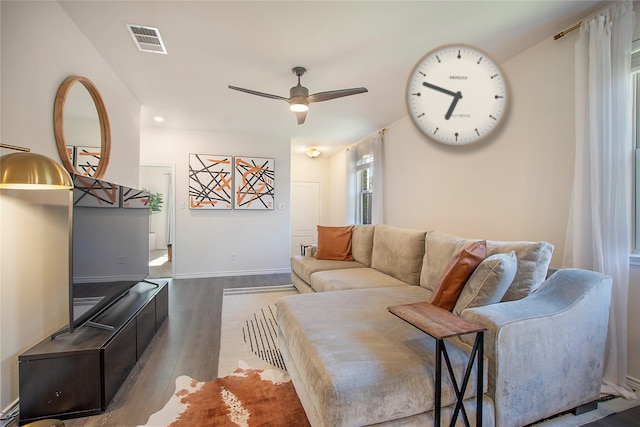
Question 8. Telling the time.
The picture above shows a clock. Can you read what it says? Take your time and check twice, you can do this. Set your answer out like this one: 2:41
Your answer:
6:48
